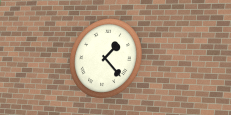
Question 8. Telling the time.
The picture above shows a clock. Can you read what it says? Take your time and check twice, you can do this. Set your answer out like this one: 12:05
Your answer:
1:22
